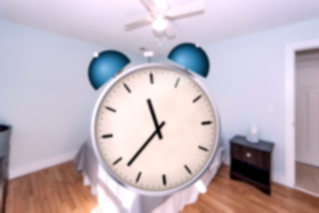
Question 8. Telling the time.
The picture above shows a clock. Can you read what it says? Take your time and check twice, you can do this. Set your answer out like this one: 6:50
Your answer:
11:38
